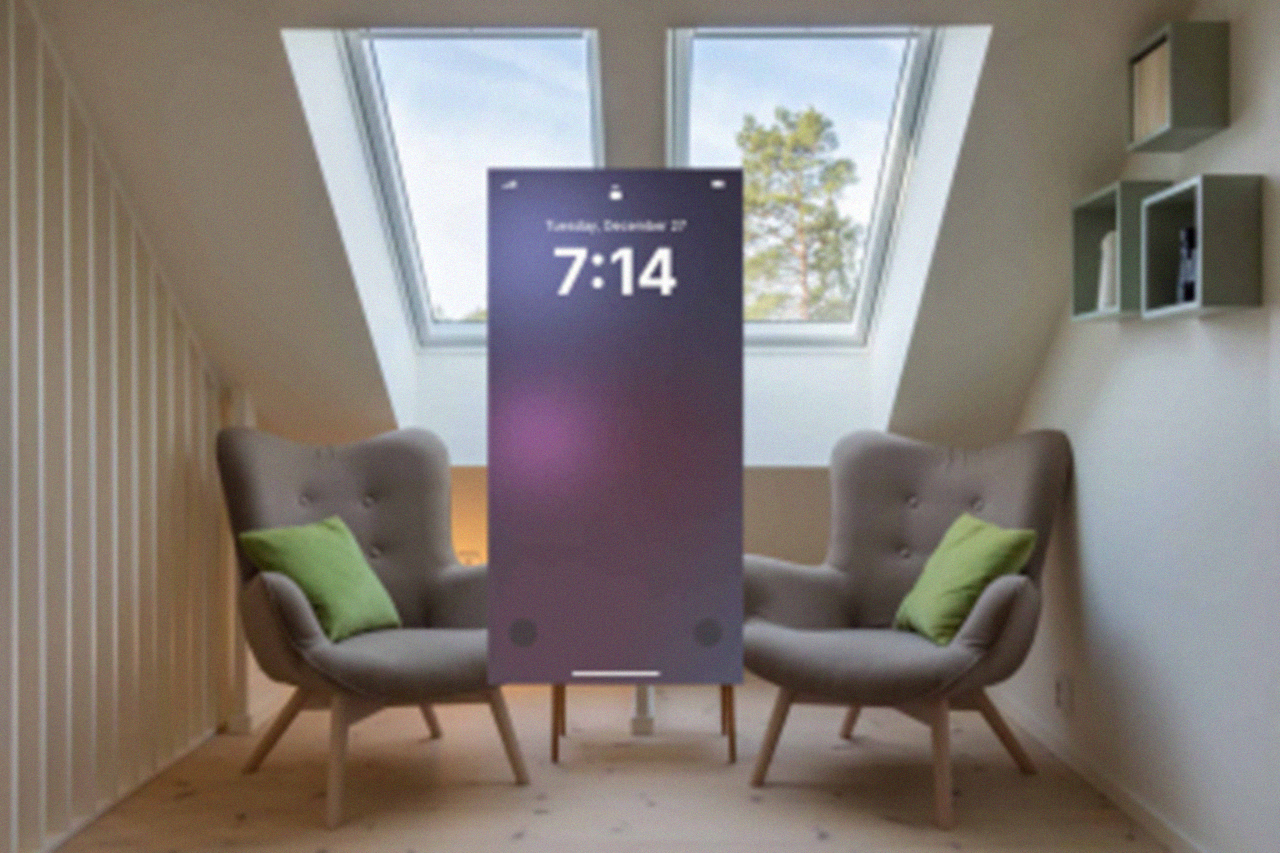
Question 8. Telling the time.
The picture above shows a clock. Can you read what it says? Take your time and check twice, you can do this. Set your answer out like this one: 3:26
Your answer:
7:14
